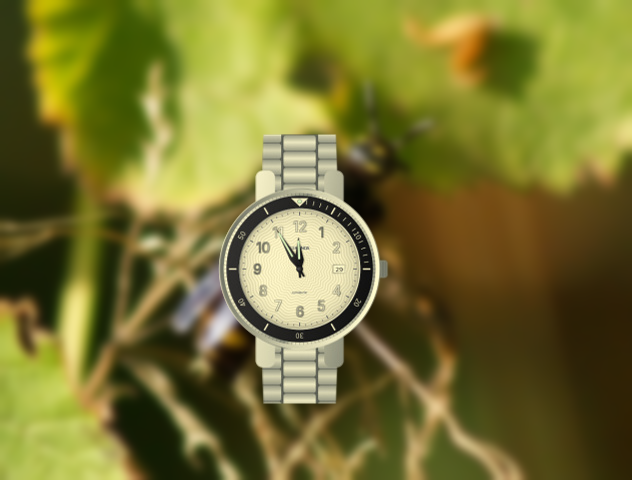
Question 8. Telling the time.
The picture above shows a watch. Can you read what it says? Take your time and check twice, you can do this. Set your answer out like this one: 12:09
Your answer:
11:55
